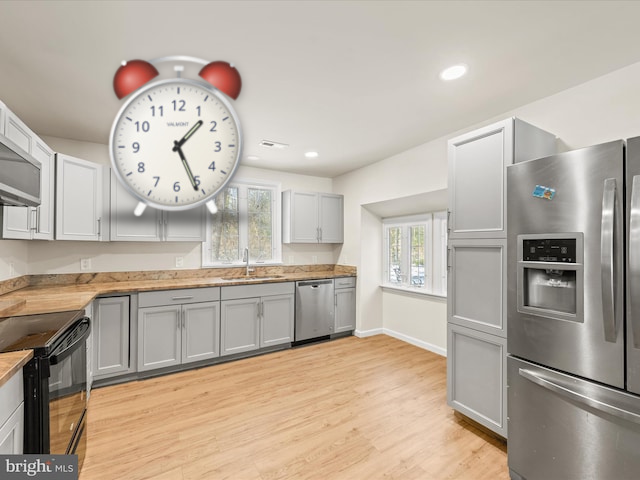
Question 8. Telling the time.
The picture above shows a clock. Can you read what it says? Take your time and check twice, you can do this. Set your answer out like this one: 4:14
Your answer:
1:26
